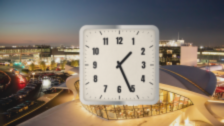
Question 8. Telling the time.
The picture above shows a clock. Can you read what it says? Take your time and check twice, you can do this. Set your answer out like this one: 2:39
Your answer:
1:26
